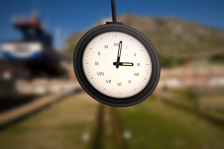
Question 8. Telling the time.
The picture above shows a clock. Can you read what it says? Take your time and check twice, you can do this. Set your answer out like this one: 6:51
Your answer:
3:02
